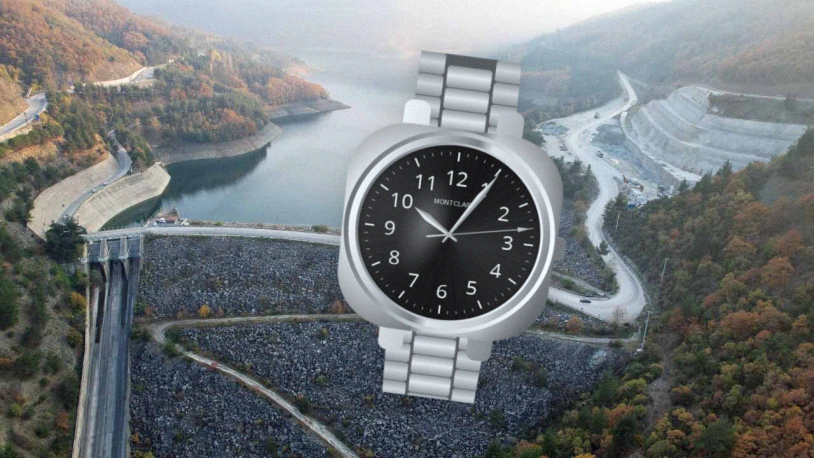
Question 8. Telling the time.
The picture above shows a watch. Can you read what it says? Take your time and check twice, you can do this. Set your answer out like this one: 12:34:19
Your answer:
10:05:13
